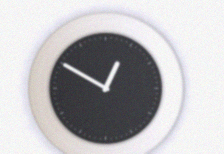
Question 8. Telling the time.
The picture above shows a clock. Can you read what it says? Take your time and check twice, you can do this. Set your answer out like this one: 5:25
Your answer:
12:50
